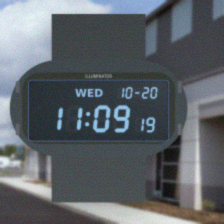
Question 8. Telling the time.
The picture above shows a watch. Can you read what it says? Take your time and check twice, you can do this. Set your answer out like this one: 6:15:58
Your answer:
11:09:19
